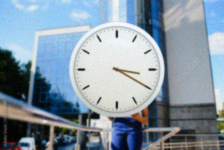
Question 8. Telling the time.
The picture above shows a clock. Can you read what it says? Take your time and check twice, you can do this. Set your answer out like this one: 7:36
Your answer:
3:20
